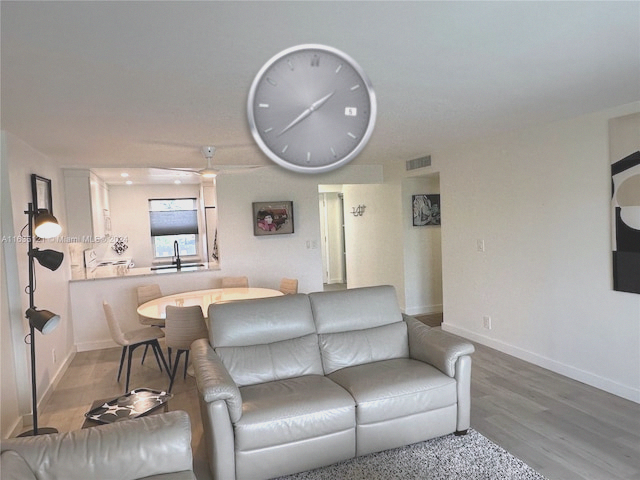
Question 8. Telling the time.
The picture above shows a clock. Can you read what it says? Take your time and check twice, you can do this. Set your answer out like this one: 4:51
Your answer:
1:38
